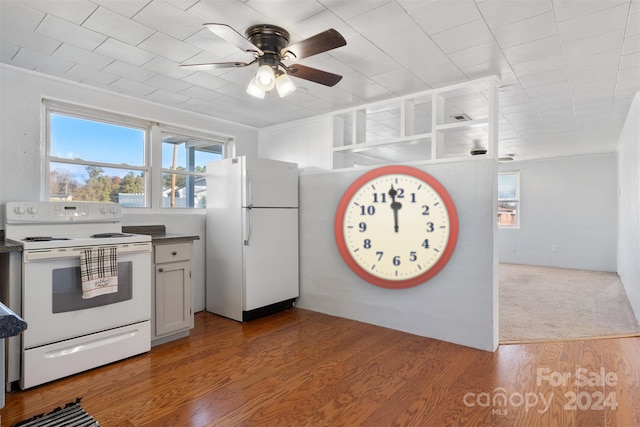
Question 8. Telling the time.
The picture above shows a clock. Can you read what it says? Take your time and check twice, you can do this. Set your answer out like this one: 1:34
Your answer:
11:59
